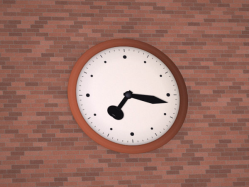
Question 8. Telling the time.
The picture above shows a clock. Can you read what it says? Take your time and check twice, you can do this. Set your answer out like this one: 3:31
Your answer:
7:17
